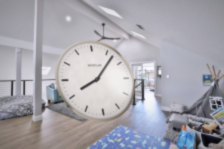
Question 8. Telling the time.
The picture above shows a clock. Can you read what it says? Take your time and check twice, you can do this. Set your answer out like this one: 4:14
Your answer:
8:07
